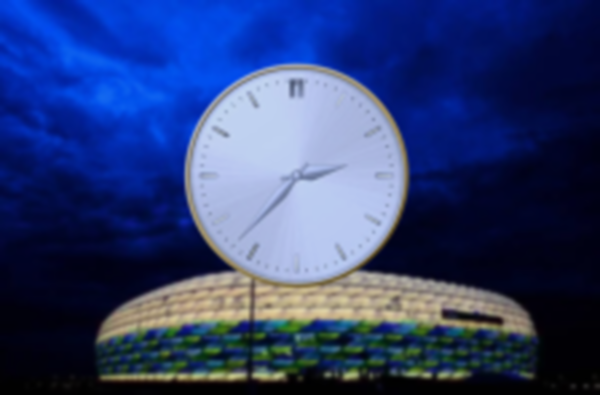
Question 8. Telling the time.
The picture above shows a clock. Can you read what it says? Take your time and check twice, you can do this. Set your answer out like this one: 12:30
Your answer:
2:37
